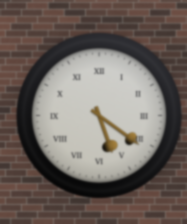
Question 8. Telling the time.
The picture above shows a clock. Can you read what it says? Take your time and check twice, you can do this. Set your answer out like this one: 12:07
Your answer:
5:21
